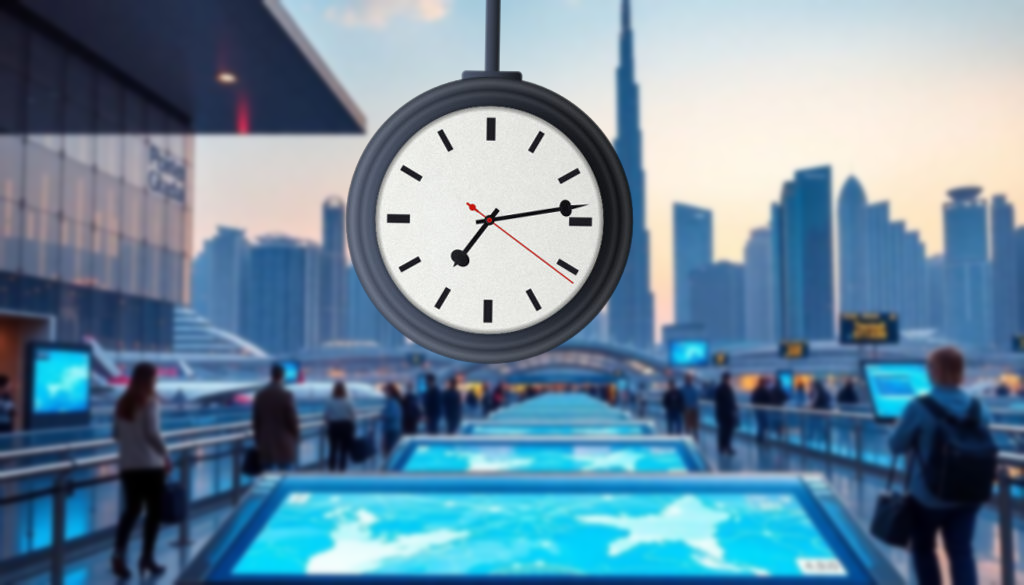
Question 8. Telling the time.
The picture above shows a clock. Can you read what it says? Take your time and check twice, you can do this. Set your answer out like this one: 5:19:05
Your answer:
7:13:21
